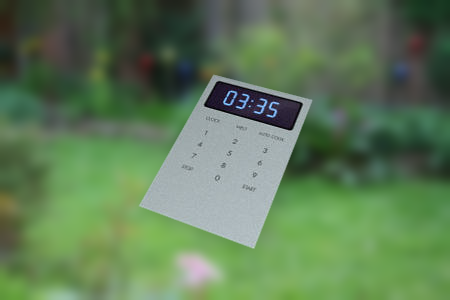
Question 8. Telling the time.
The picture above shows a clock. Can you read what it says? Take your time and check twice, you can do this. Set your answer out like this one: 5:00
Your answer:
3:35
